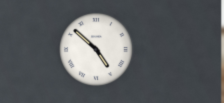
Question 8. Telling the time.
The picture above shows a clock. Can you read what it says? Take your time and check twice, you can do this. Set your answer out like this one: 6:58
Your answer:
4:52
